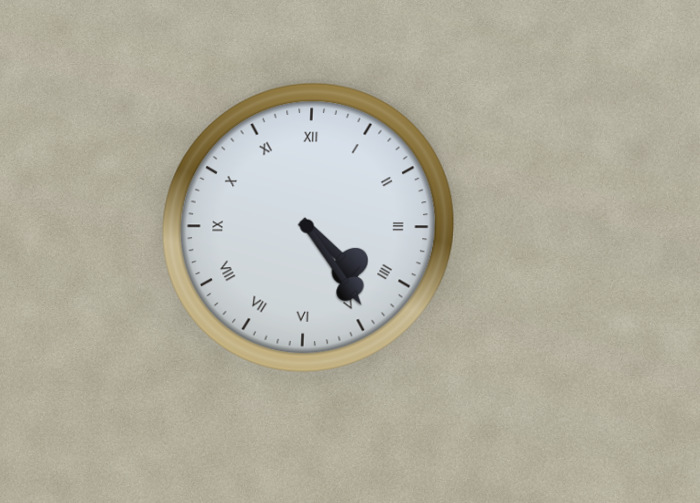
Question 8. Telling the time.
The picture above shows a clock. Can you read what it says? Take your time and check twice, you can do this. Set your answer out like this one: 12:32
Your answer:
4:24
